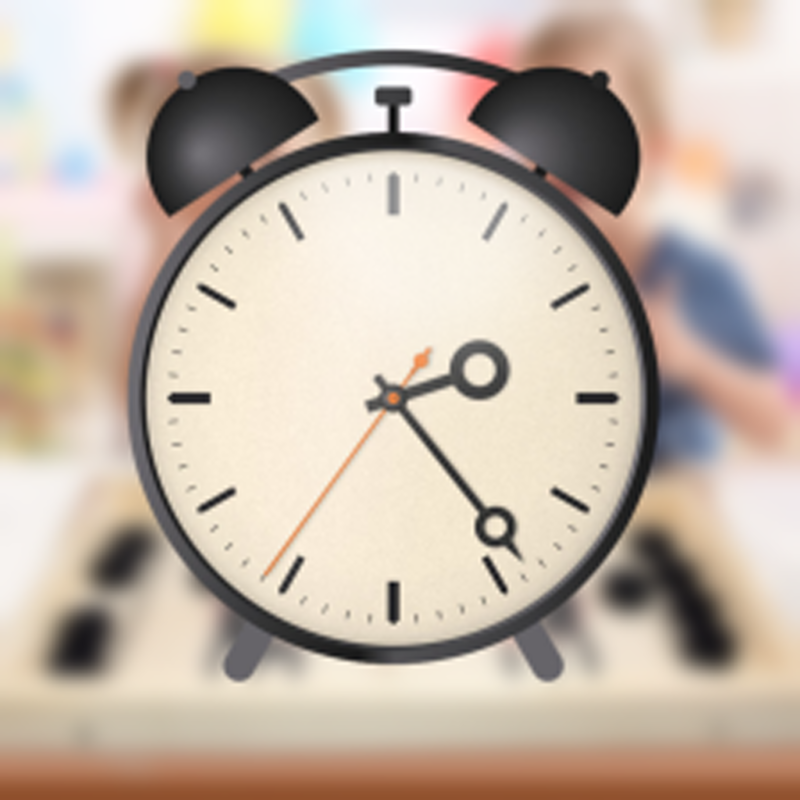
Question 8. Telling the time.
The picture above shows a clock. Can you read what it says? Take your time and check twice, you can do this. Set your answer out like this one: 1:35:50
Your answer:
2:23:36
